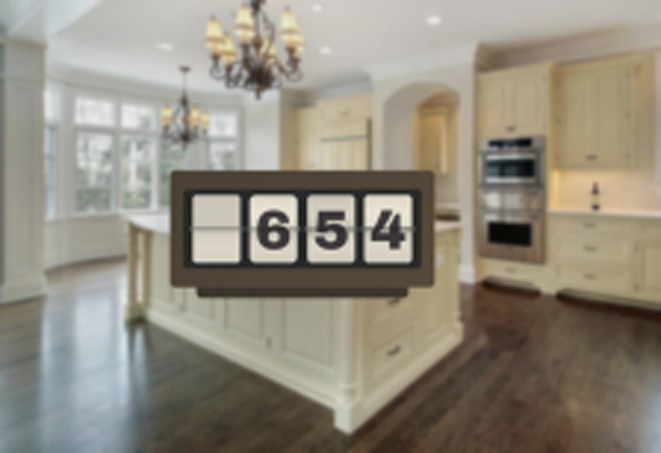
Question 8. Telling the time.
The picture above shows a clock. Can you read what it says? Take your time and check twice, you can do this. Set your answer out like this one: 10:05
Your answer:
6:54
